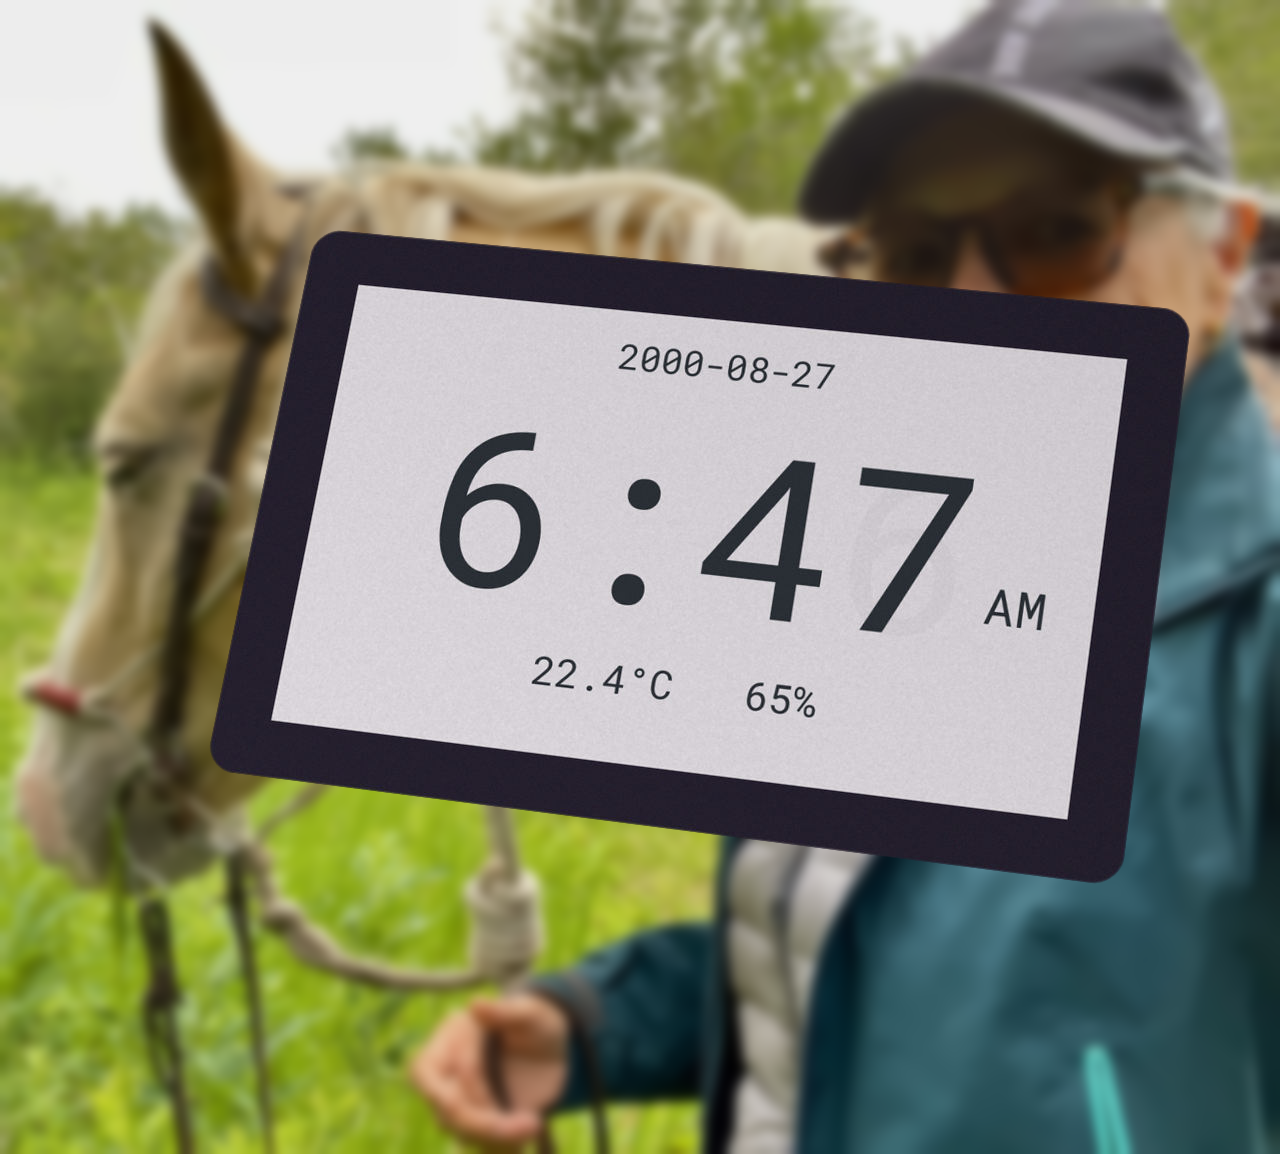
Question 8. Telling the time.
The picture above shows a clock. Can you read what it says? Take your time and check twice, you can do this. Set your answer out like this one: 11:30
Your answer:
6:47
